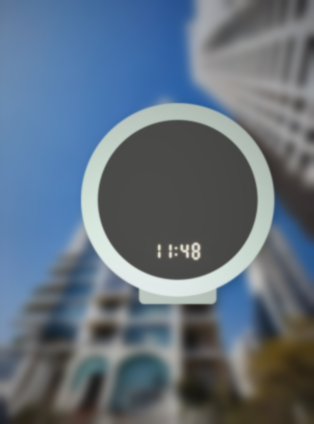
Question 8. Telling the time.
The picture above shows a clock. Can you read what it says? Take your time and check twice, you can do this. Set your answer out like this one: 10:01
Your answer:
11:48
